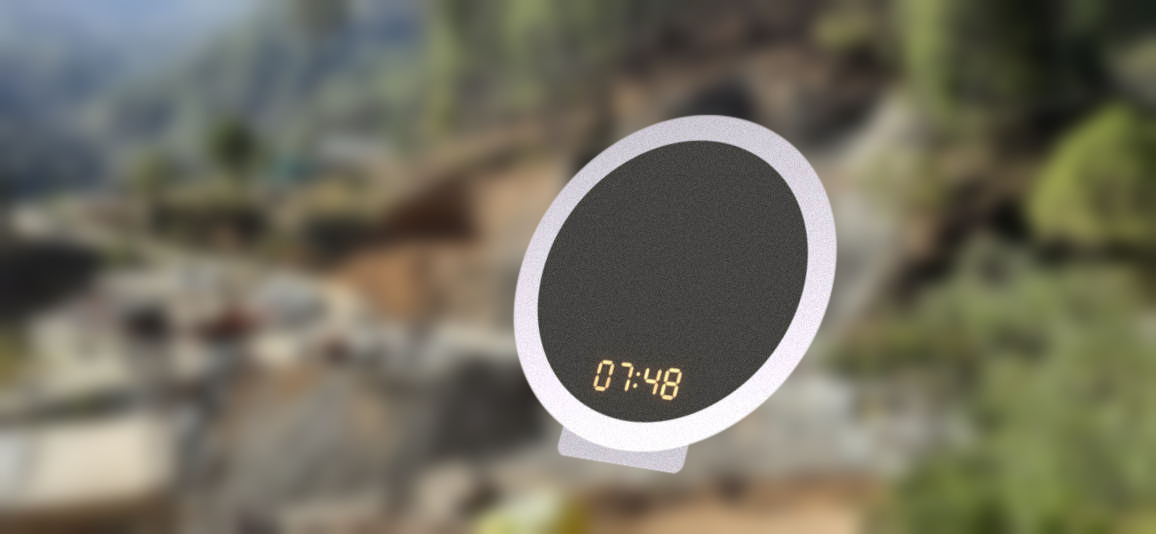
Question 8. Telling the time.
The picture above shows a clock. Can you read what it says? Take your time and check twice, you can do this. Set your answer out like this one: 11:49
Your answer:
7:48
